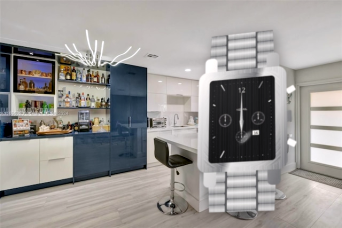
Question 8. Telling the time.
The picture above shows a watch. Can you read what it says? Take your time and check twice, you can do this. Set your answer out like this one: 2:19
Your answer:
6:00
